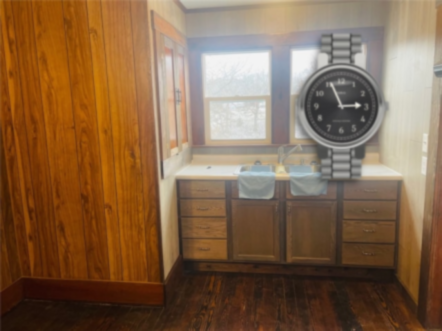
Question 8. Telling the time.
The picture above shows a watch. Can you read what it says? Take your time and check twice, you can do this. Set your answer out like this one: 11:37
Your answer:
2:56
